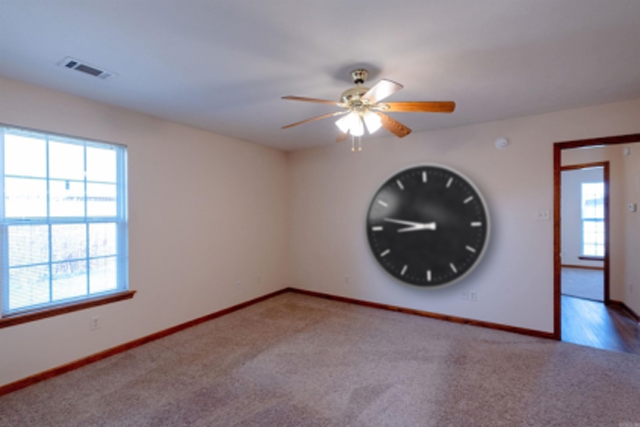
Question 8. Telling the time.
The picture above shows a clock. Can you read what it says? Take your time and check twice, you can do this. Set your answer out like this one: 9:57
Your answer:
8:47
